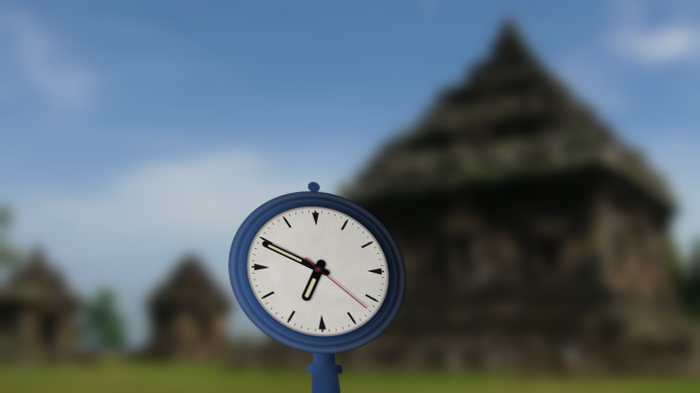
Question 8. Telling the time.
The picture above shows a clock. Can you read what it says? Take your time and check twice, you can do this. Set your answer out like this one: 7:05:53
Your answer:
6:49:22
